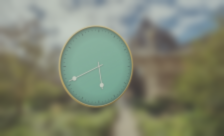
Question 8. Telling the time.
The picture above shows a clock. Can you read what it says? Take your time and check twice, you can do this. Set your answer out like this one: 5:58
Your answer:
5:41
